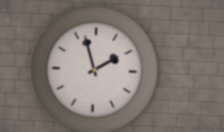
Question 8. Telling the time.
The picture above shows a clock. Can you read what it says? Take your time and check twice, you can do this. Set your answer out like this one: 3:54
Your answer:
1:57
